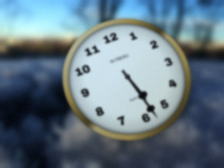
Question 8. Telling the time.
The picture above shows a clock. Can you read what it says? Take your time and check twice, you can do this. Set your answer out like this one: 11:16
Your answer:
5:28
